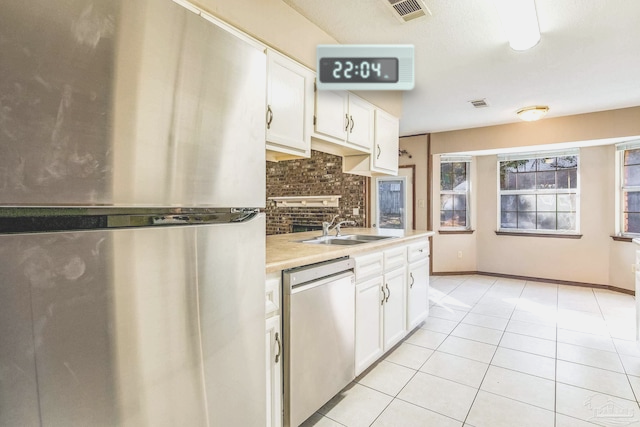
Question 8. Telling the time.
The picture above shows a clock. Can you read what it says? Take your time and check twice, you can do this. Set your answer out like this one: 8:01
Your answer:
22:04
